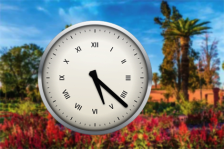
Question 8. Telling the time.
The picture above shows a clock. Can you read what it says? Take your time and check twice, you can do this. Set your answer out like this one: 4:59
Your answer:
5:22
